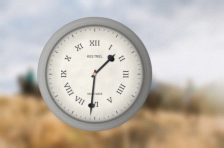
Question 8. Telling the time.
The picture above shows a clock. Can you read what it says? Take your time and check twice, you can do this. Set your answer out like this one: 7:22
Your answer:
1:31
